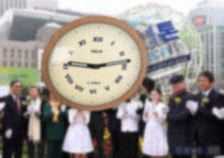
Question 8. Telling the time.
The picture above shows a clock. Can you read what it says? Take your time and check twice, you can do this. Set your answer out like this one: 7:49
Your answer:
9:13
